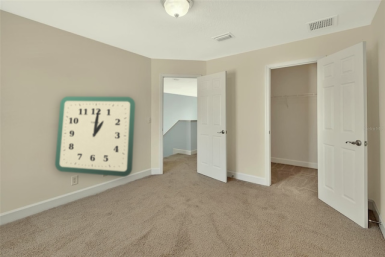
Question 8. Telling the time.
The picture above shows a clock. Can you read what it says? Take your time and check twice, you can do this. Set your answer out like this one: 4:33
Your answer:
1:01
